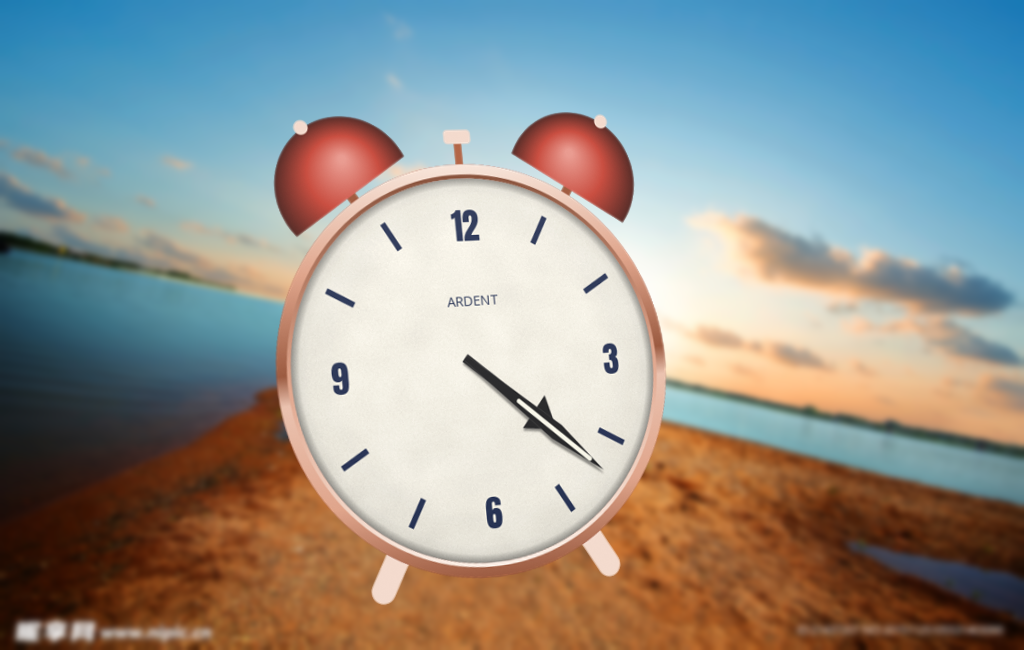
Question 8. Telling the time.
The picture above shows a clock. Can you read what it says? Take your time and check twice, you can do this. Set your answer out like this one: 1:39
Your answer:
4:22
